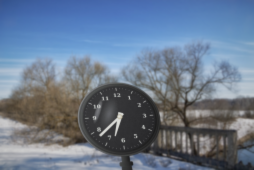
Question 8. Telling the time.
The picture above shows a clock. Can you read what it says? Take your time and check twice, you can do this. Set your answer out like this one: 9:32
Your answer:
6:38
